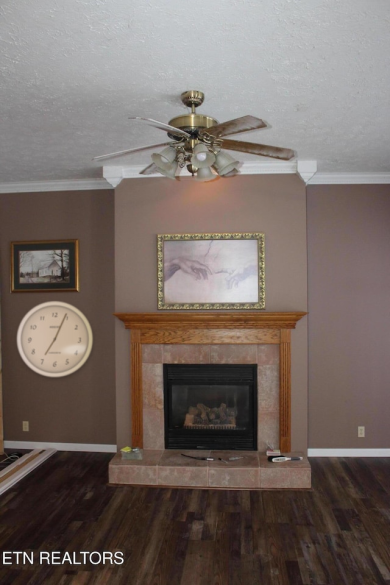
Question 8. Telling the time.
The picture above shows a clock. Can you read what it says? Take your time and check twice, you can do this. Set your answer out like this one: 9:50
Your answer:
7:04
